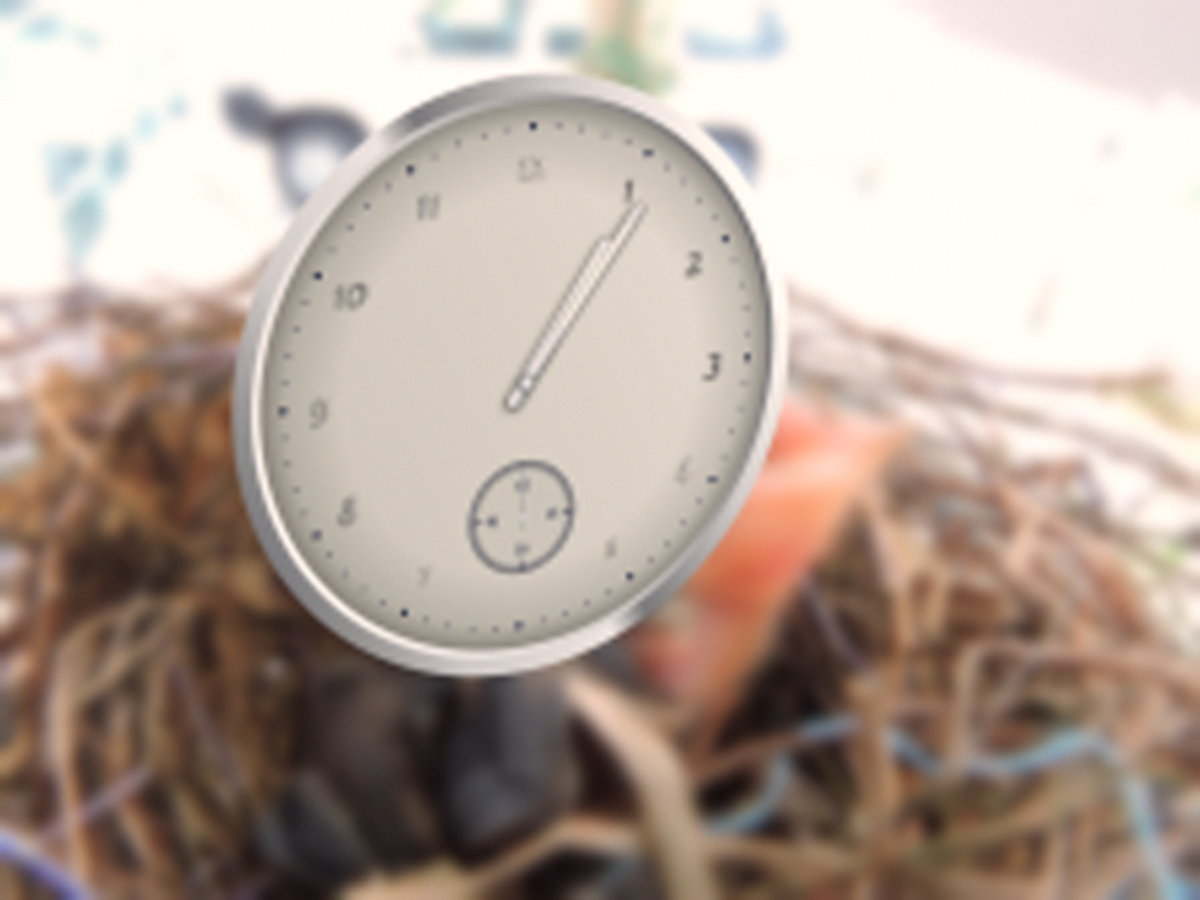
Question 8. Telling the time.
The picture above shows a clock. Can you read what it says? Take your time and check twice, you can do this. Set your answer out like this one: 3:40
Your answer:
1:06
